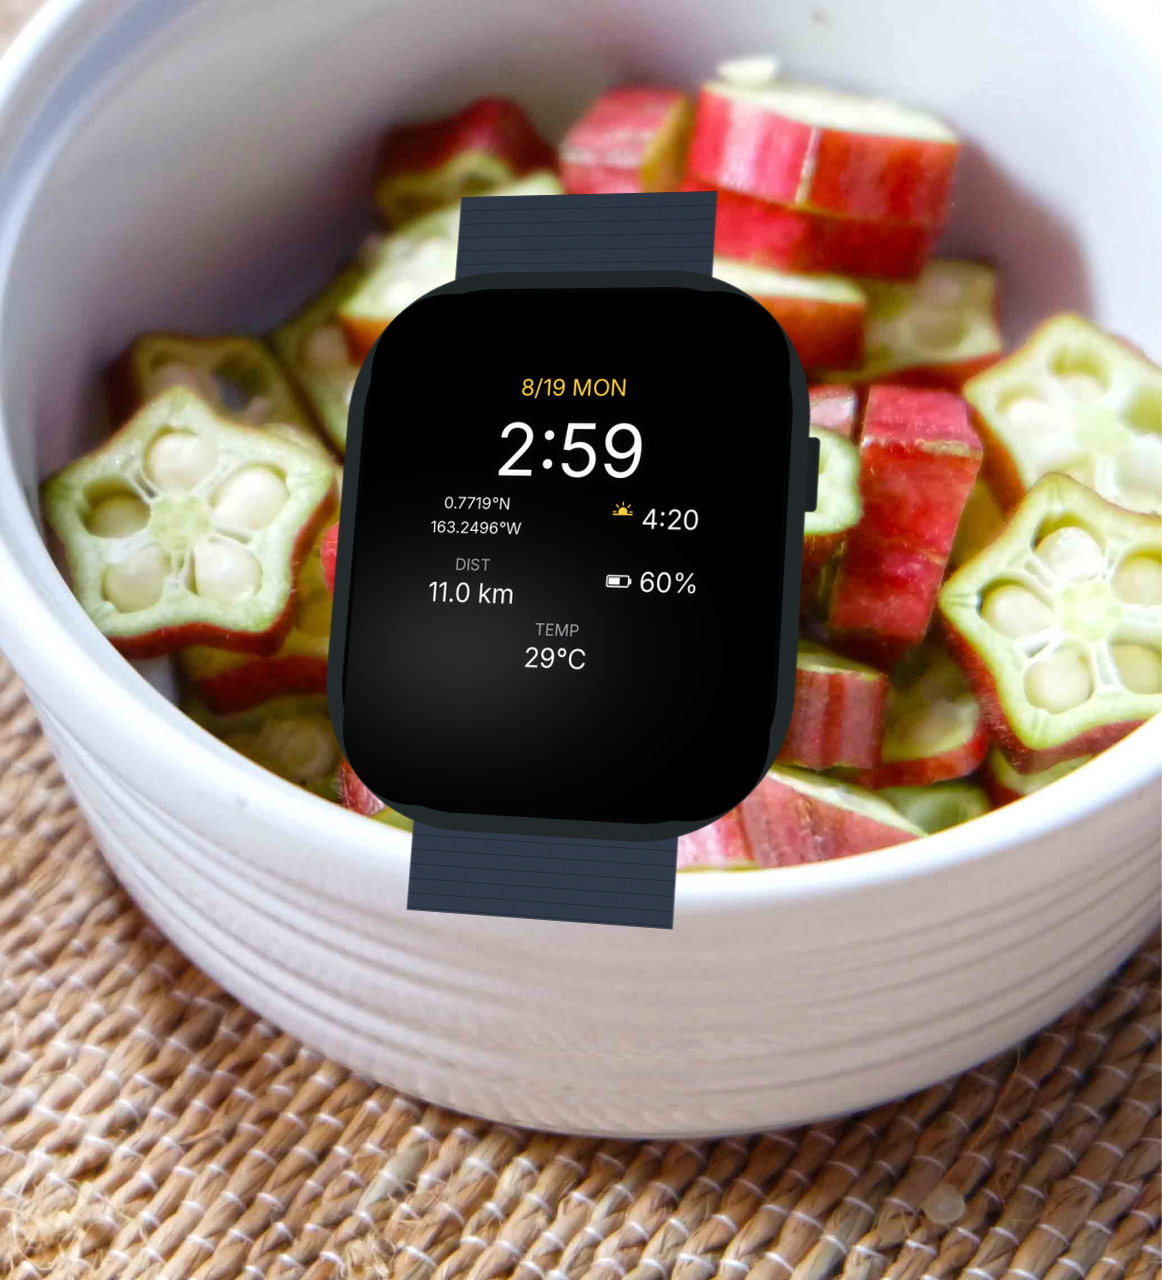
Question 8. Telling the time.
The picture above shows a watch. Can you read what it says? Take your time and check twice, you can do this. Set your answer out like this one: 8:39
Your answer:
2:59
